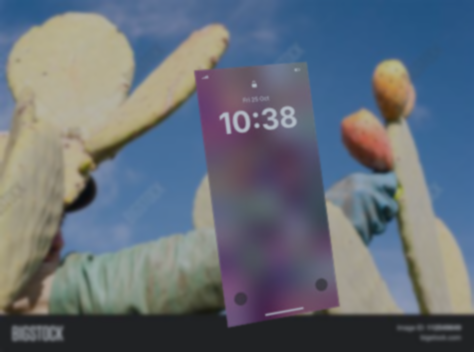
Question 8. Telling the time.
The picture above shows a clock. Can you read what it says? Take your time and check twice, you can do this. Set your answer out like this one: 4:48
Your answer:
10:38
